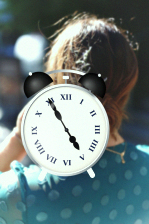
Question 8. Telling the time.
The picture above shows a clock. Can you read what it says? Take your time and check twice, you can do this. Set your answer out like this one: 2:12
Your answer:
4:55
